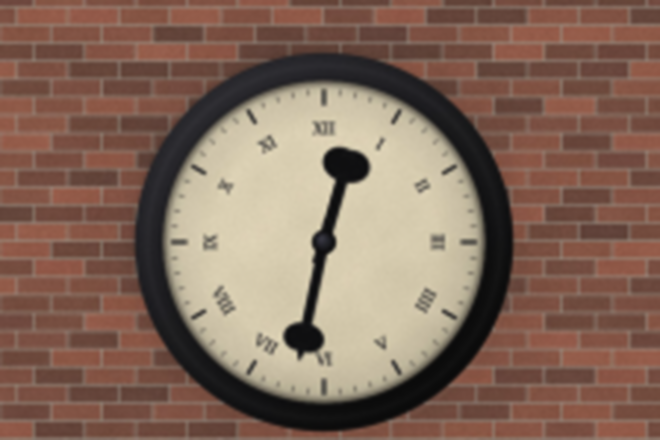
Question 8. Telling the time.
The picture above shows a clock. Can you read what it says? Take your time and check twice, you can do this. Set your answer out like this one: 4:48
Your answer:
12:32
